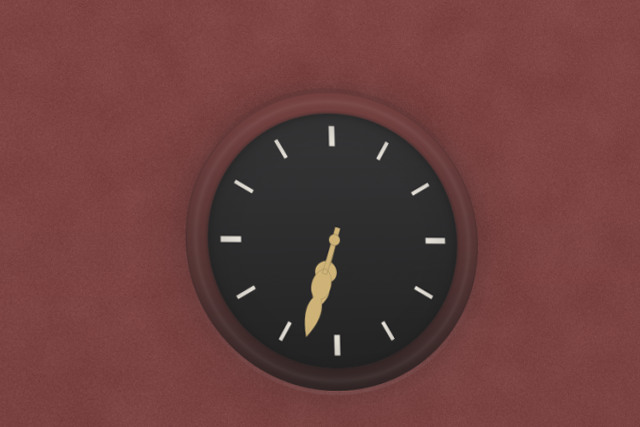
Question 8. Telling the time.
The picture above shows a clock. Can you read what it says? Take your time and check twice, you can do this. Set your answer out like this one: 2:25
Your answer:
6:33
